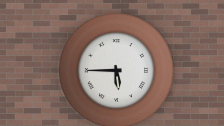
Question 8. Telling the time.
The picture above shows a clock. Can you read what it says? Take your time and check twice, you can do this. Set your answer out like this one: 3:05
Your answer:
5:45
